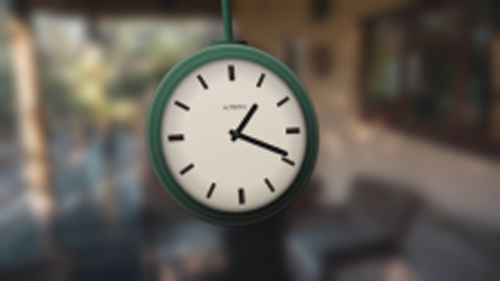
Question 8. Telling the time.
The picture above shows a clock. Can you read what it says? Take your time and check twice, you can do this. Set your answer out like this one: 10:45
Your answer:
1:19
